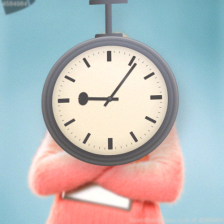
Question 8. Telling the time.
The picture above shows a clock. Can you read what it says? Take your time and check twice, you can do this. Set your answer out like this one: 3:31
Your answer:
9:06
